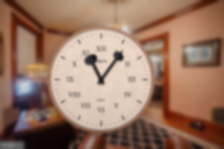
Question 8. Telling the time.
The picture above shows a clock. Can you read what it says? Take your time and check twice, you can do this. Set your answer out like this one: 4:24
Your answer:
11:06
